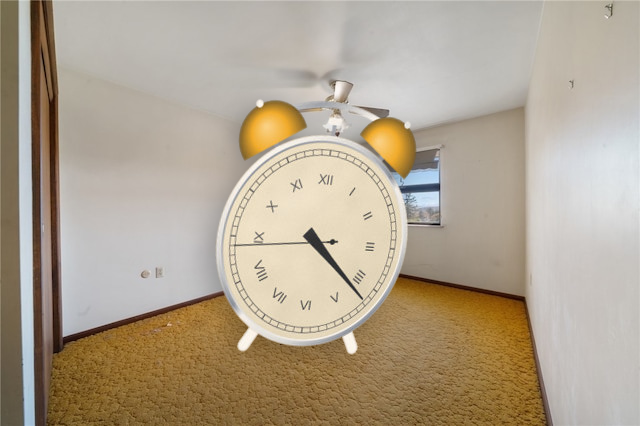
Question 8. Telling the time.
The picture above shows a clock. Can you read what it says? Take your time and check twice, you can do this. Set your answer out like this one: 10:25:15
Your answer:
4:21:44
